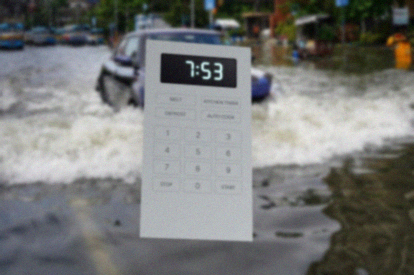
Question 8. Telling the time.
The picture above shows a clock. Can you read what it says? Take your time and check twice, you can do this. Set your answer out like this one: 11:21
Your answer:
7:53
